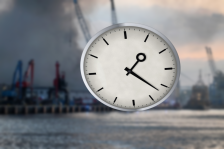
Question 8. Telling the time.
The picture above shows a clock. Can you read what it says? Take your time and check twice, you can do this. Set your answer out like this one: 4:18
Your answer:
1:22
